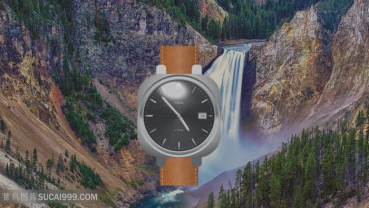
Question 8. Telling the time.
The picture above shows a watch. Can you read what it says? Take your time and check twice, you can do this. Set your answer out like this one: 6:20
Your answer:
4:53
